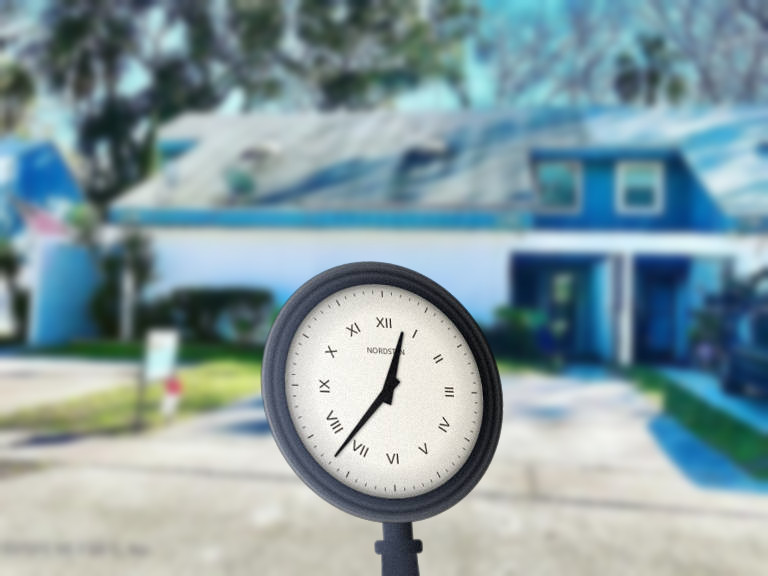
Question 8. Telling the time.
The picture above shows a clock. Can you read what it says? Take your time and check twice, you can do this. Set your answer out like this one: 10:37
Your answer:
12:37
